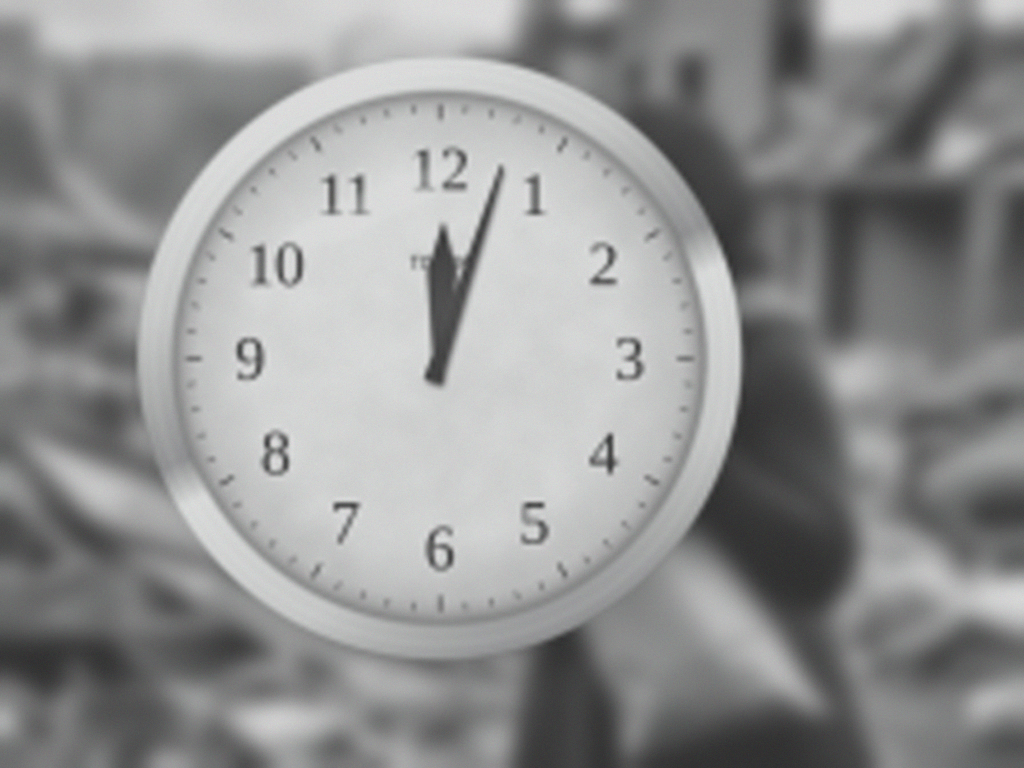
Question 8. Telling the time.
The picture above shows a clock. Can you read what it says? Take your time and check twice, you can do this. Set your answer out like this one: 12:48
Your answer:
12:03
